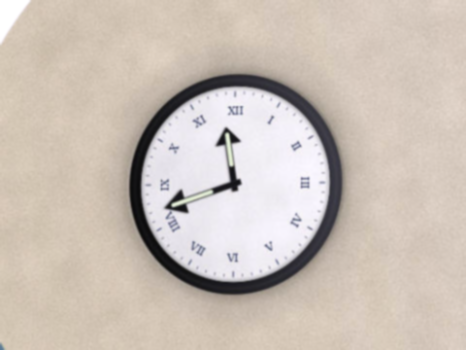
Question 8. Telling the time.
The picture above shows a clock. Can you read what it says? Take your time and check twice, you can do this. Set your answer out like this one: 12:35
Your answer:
11:42
